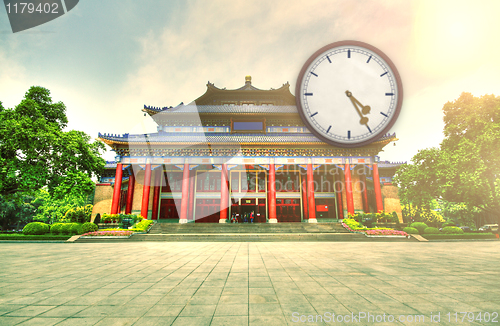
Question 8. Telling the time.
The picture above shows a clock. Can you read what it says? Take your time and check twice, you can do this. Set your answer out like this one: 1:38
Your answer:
4:25
